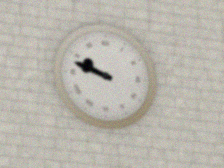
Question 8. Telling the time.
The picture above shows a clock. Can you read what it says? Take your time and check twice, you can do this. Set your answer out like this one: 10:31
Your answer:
9:48
